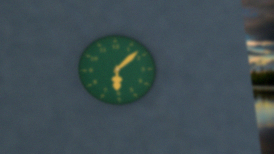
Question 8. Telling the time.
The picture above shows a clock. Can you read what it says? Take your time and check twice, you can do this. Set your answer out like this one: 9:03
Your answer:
6:08
